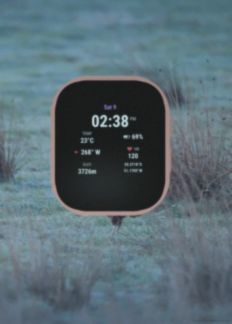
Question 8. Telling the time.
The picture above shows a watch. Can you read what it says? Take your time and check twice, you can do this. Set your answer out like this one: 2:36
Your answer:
2:38
